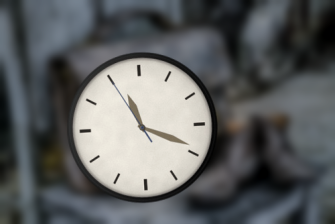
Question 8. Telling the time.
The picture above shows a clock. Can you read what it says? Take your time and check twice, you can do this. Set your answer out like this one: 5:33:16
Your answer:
11:18:55
